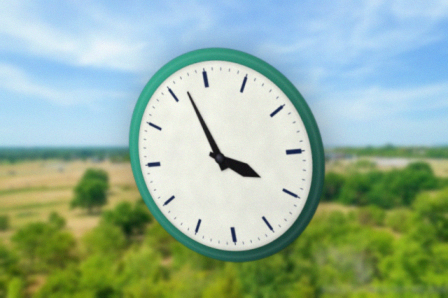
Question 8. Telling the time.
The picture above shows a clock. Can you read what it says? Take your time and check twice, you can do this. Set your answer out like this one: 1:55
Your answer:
3:57
